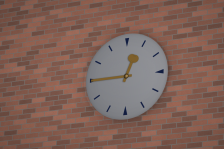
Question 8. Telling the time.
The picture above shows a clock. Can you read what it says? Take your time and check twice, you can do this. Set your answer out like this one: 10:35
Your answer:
12:45
